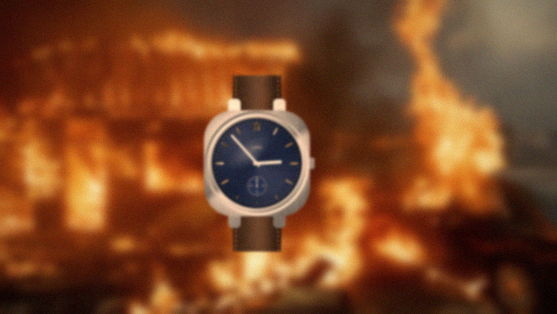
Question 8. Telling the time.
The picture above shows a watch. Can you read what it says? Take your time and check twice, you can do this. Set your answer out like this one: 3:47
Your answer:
2:53
